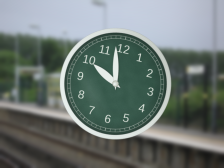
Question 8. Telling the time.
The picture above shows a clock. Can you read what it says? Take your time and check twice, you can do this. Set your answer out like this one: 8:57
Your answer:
9:58
